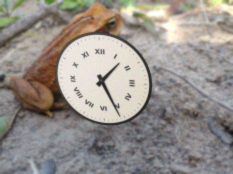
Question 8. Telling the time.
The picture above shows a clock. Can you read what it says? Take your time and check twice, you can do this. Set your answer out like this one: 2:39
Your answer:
1:26
